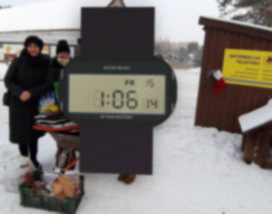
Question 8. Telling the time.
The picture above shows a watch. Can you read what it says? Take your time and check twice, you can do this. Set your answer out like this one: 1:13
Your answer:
1:06
